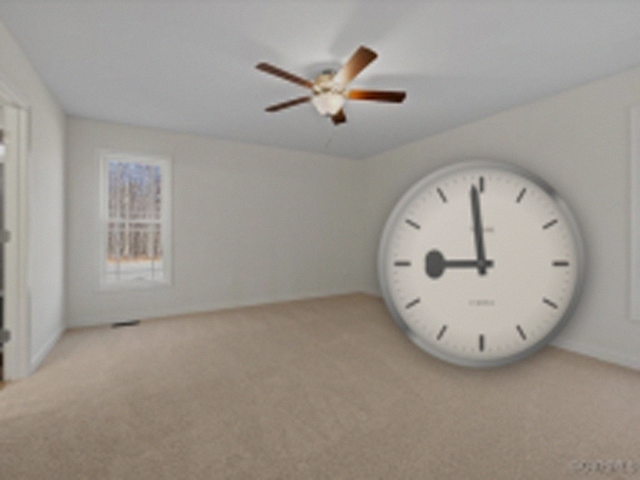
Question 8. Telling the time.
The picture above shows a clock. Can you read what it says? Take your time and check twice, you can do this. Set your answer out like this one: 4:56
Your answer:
8:59
